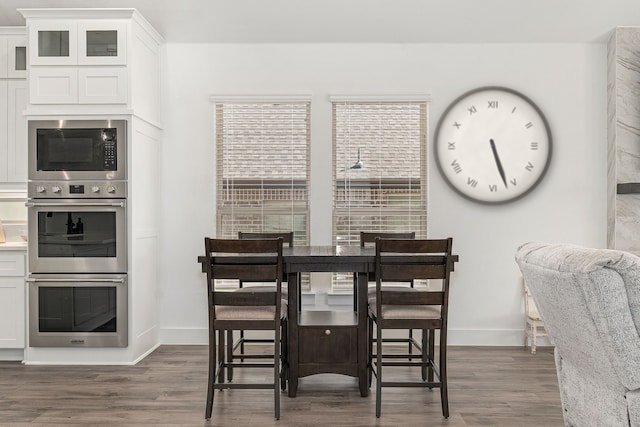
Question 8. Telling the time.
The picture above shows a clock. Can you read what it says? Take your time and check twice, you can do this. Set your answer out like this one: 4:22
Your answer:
5:27
